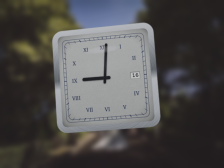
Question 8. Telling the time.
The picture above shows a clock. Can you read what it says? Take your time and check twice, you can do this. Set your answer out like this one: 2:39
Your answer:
9:01
